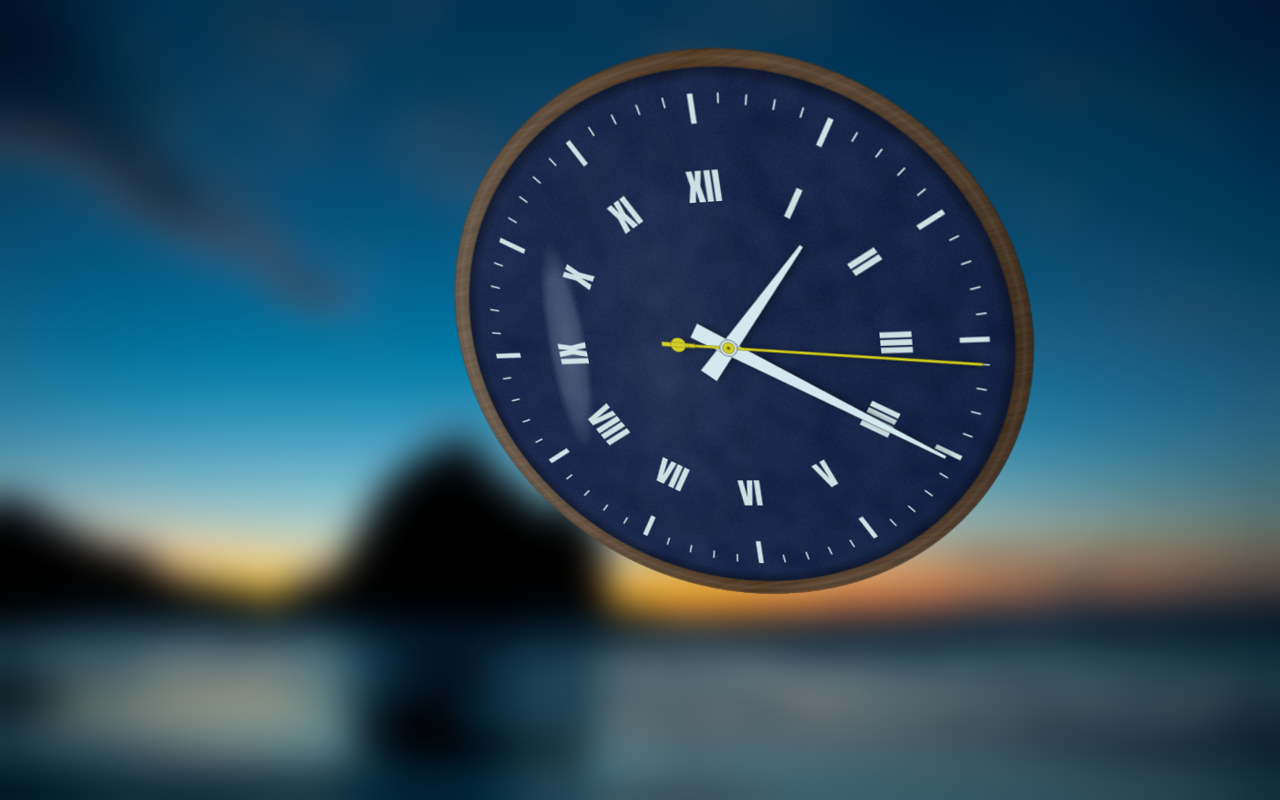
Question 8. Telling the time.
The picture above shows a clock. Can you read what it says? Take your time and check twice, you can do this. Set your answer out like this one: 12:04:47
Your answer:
1:20:16
